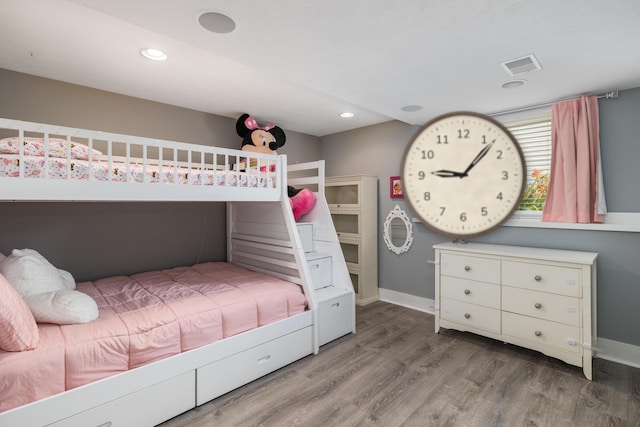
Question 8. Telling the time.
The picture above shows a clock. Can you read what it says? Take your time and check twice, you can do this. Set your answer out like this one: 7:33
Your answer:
9:07
